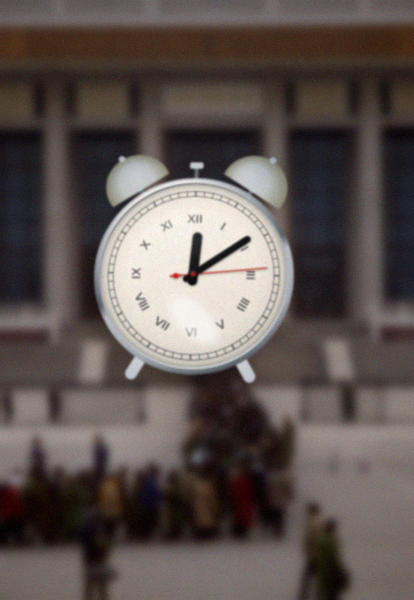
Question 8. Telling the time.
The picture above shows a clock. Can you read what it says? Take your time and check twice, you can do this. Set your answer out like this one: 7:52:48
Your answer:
12:09:14
